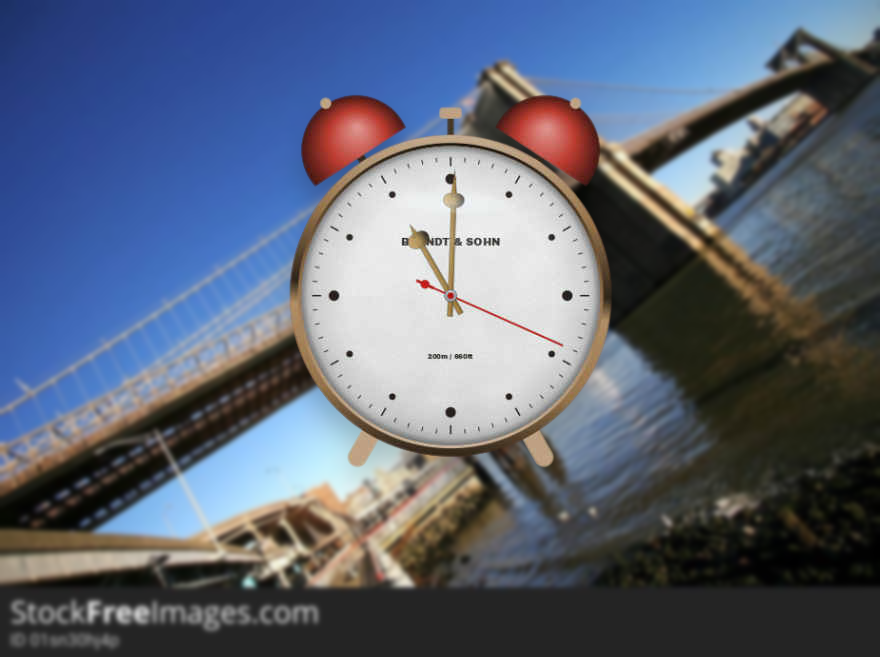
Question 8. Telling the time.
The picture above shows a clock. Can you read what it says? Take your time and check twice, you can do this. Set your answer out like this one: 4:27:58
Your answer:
11:00:19
